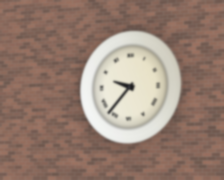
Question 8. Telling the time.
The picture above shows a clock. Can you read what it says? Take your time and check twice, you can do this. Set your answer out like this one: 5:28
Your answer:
9:37
